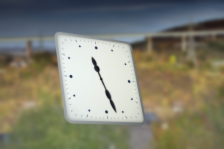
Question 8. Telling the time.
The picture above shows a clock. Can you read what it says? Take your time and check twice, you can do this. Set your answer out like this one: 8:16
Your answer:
11:27
